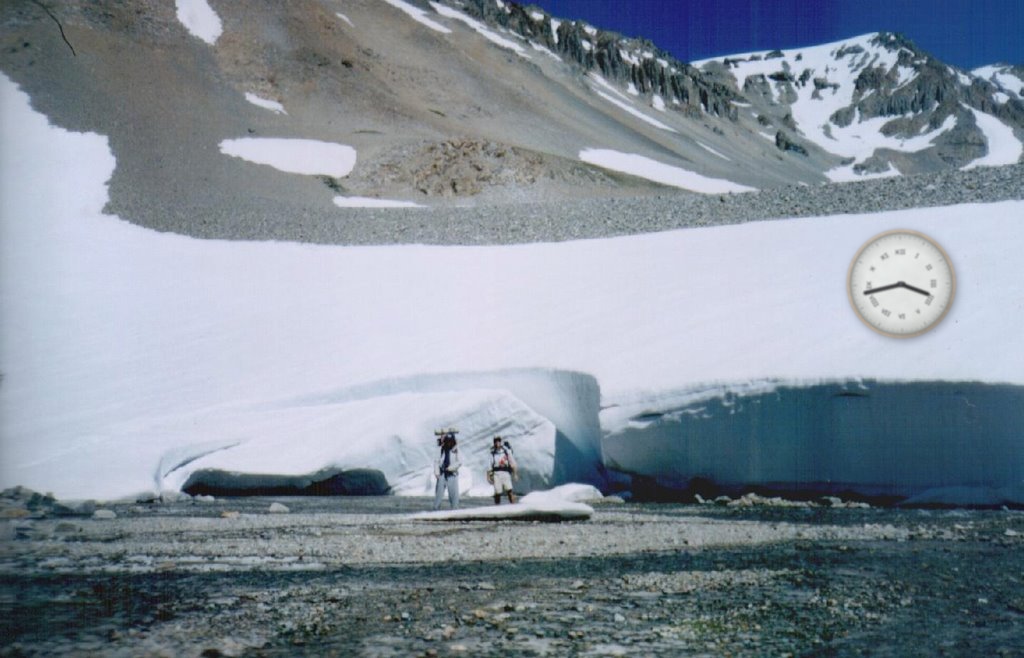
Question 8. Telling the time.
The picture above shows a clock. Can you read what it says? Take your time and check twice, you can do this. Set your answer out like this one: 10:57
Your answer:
3:43
